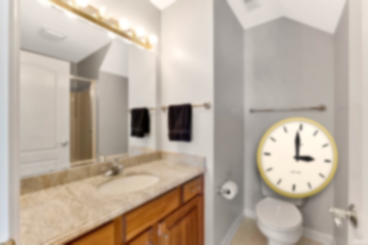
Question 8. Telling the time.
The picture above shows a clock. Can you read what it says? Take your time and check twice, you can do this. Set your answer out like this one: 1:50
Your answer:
2:59
